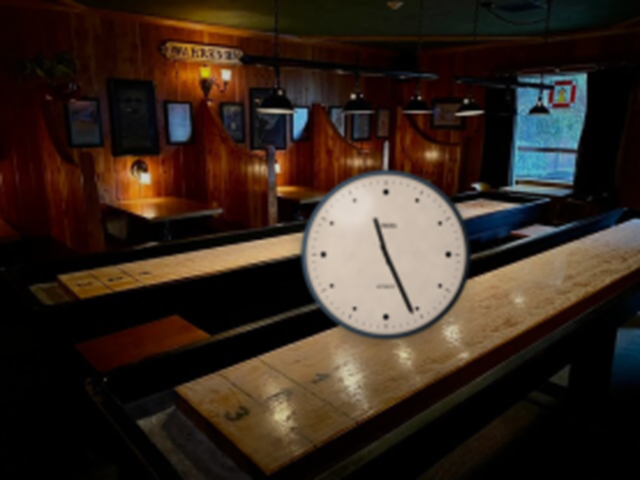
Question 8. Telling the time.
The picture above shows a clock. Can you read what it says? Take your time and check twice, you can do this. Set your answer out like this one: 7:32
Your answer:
11:26
